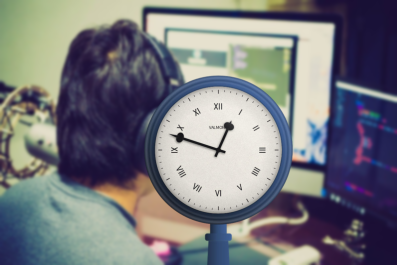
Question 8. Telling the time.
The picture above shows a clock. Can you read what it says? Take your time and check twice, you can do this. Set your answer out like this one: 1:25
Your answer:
12:48
